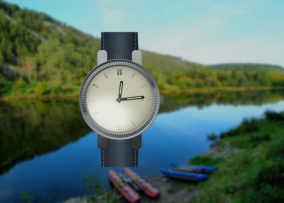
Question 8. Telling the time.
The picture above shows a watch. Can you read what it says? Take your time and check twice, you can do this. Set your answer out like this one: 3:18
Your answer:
12:14
